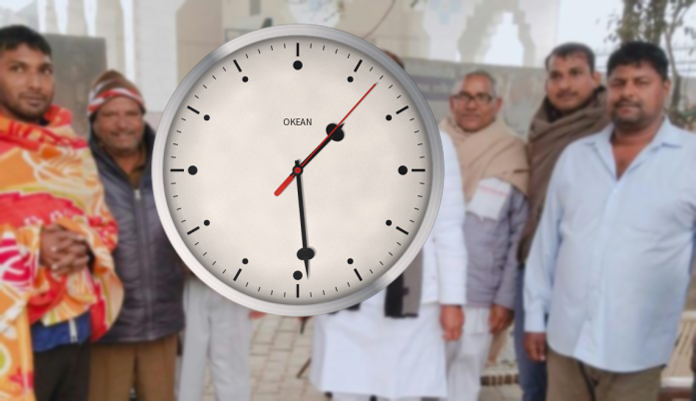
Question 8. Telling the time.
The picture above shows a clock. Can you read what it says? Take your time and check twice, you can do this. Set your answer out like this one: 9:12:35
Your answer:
1:29:07
